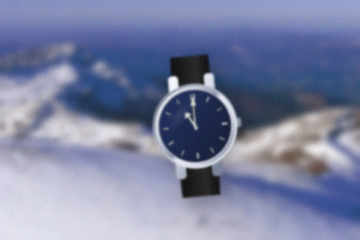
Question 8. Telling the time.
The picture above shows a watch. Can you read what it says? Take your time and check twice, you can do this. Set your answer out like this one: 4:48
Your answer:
11:00
